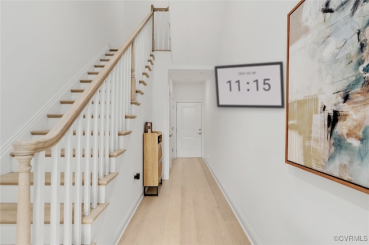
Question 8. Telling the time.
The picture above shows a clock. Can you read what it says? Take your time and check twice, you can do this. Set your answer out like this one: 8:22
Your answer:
11:15
